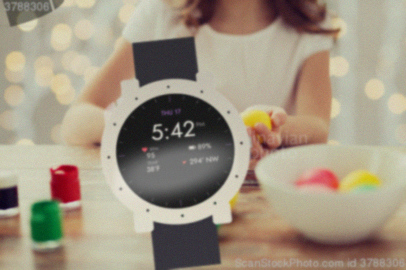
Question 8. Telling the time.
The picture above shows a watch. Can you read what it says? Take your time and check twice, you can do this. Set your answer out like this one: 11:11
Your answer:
5:42
